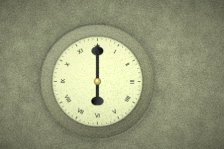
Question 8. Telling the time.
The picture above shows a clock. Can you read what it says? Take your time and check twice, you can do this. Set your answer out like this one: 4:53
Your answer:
6:00
